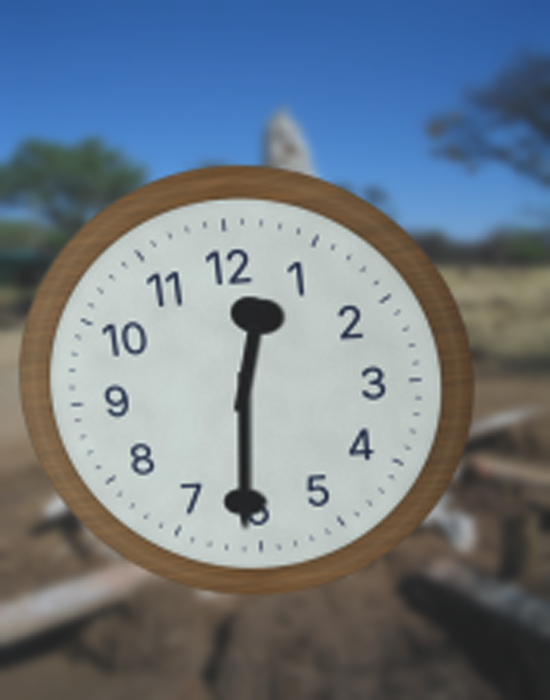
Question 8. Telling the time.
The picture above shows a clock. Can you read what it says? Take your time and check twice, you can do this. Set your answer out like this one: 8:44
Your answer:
12:31
